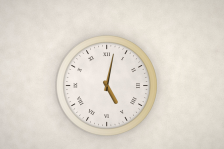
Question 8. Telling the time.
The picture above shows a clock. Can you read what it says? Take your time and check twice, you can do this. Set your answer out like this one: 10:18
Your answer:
5:02
